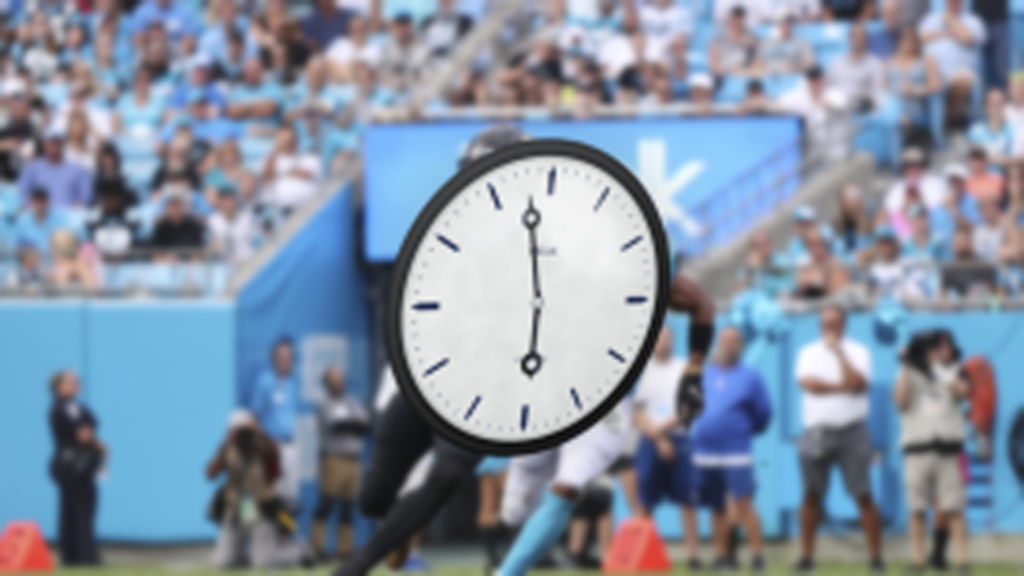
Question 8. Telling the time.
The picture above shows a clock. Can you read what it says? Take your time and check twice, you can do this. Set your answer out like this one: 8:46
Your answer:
5:58
